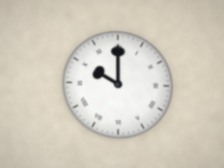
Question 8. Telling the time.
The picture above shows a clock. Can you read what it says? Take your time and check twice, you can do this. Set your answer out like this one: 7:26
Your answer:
10:00
